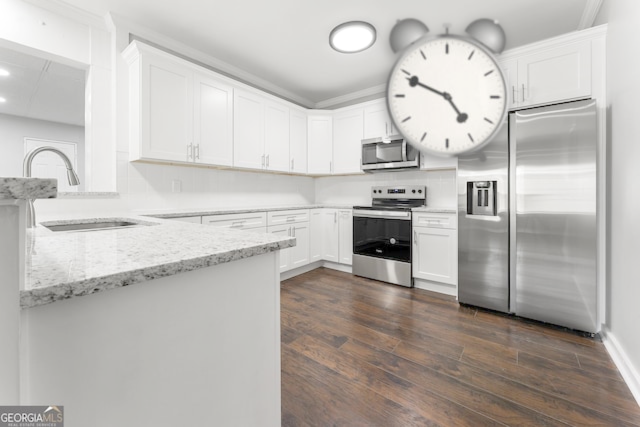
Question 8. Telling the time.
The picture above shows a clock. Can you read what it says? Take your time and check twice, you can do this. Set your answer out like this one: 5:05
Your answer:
4:49
